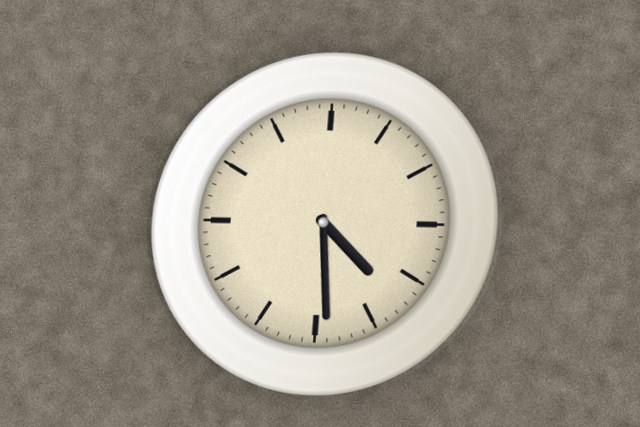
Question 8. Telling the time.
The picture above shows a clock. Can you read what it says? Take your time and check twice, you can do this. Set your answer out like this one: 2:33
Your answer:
4:29
